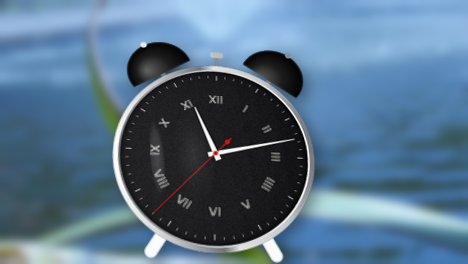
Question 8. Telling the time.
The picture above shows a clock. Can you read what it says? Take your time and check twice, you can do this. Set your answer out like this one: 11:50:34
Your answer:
11:12:37
